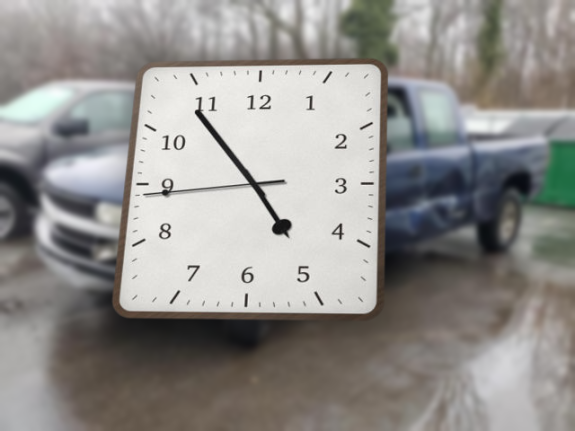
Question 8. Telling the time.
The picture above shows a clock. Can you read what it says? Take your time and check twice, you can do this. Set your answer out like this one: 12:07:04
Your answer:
4:53:44
